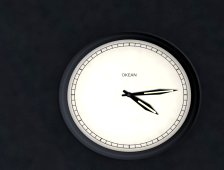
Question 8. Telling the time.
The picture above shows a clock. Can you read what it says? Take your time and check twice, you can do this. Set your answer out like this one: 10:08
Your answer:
4:14
